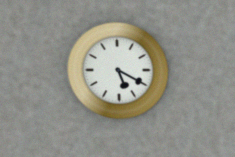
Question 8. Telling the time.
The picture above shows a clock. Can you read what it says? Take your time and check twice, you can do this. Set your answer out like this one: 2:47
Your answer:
5:20
